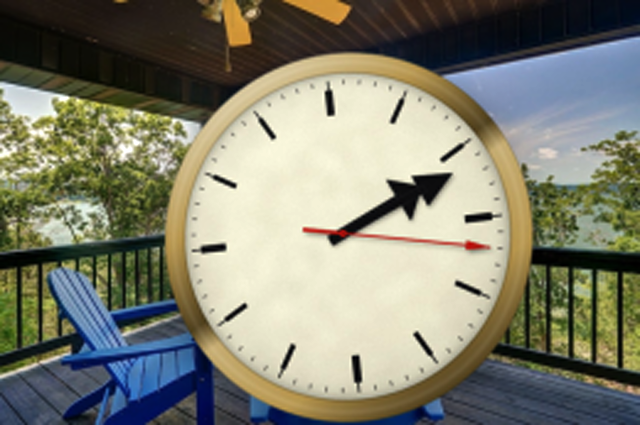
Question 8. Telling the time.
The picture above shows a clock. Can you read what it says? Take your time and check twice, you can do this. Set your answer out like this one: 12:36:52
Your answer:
2:11:17
